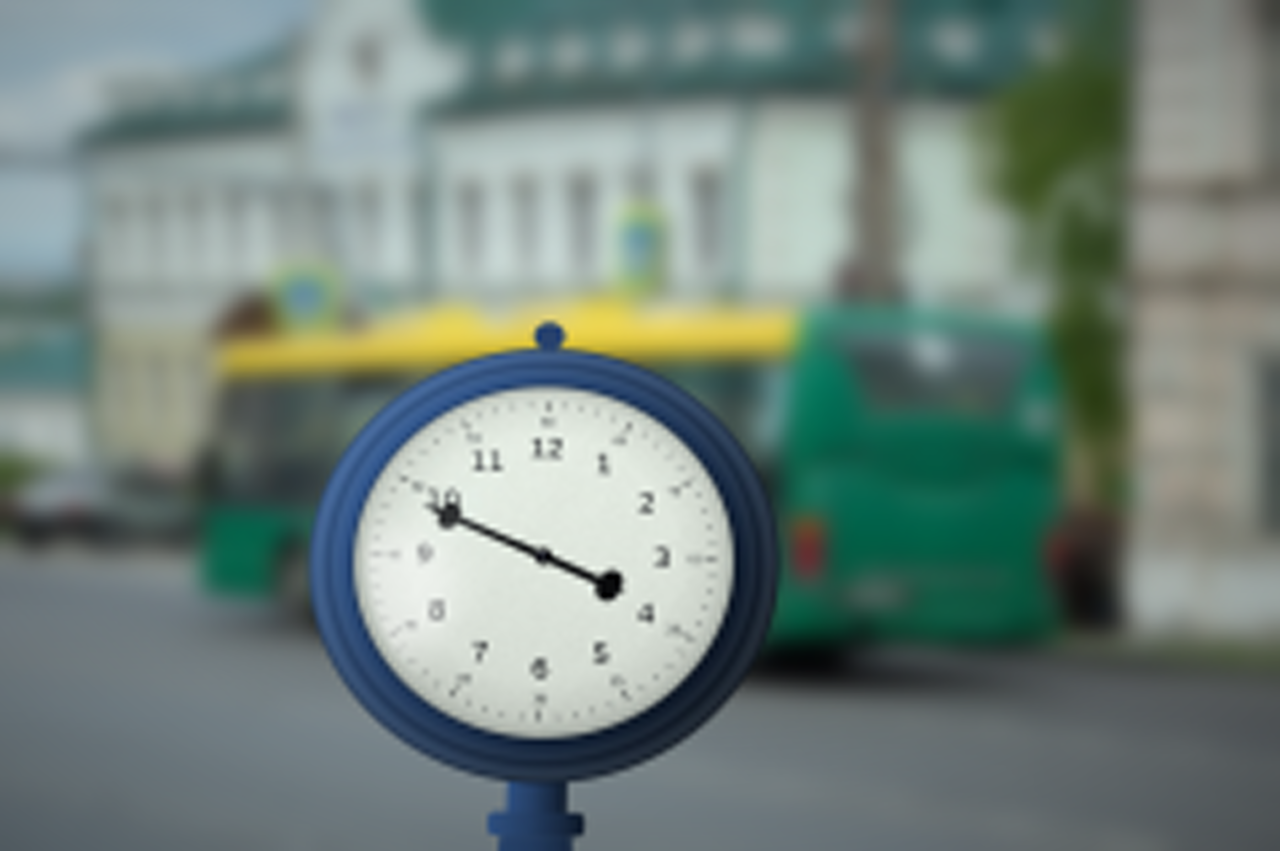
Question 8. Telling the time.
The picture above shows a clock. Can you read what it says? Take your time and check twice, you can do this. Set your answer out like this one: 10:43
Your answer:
3:49
